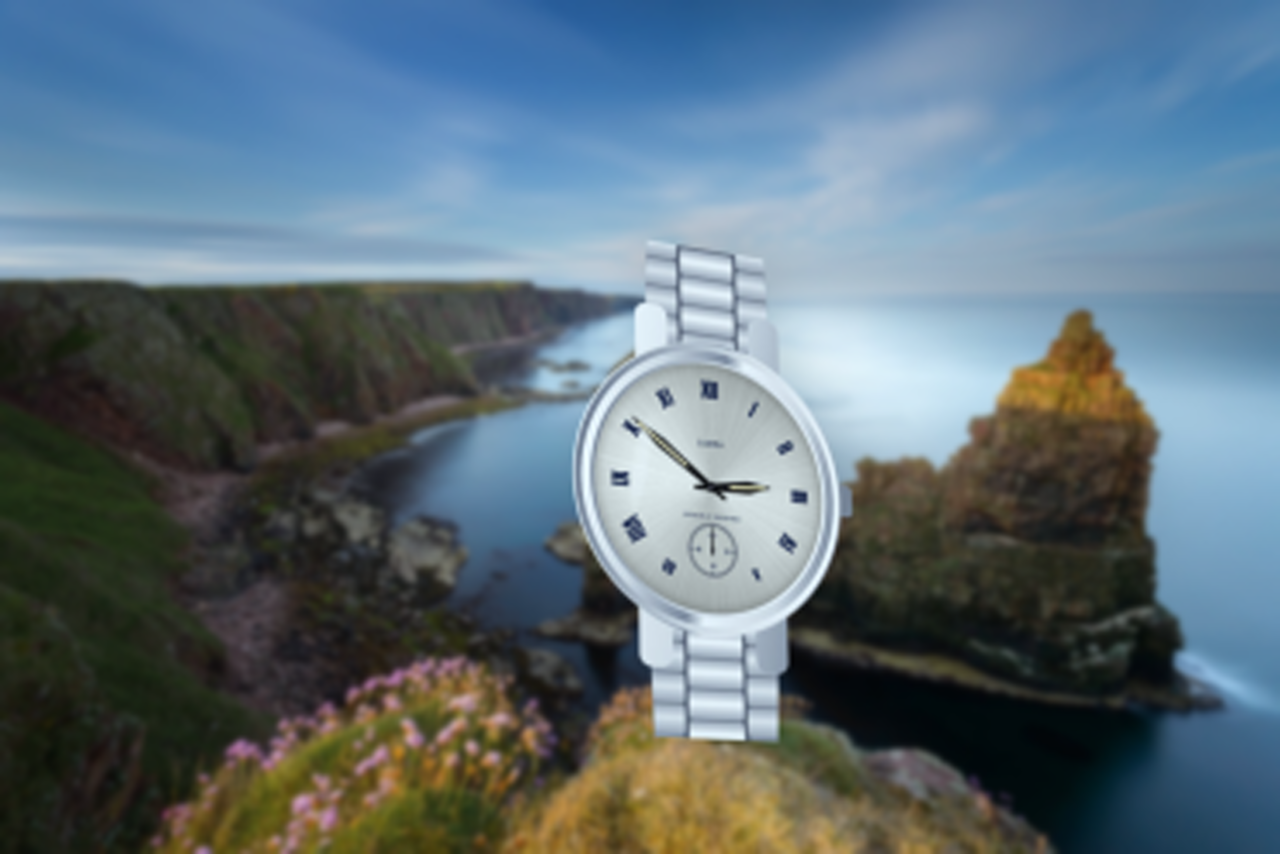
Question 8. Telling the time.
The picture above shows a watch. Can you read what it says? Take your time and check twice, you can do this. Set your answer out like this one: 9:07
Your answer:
2:51
